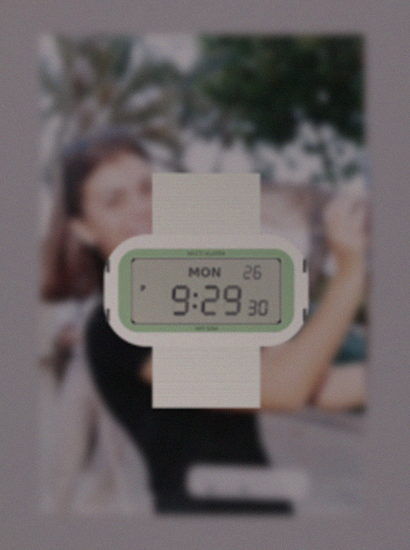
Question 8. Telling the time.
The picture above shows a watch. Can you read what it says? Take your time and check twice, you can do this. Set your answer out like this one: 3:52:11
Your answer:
9:29:30
